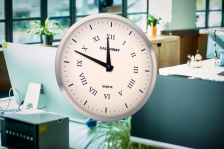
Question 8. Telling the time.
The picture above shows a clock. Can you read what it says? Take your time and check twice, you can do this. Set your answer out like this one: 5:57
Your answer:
11:48
